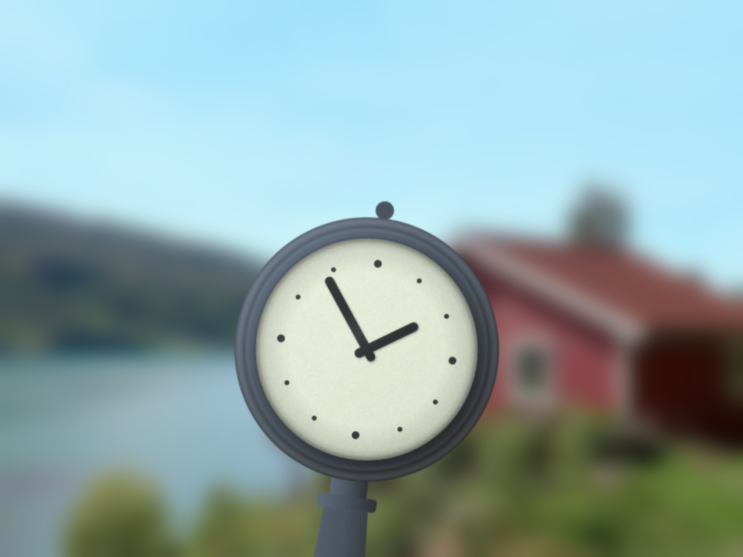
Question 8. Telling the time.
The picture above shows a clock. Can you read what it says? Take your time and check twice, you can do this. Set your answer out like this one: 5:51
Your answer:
1:54
